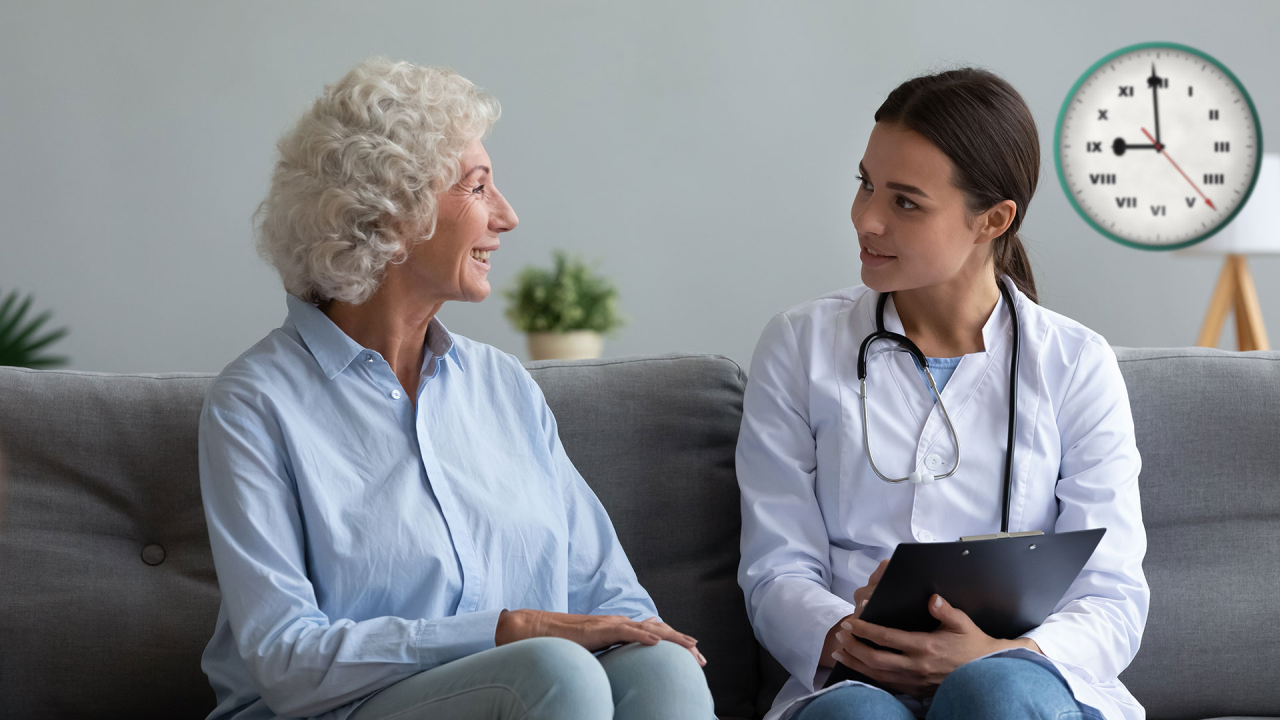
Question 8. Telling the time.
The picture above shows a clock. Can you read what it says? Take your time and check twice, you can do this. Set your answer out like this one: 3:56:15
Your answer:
8:59:23
